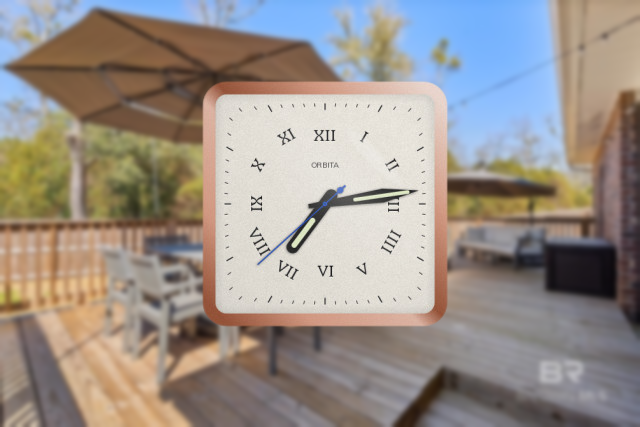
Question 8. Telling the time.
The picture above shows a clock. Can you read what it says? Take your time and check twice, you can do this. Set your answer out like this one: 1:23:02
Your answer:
7:13:38
